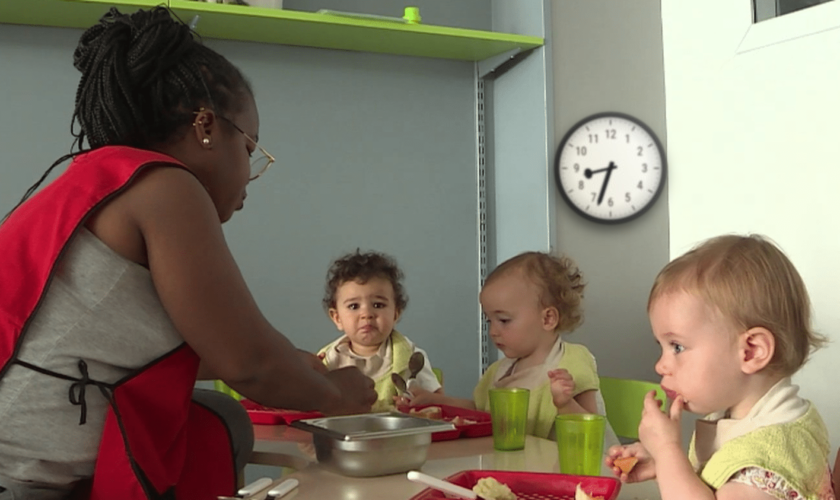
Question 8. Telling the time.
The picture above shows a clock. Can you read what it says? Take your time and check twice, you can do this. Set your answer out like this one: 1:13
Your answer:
8:33
